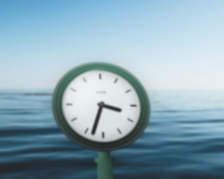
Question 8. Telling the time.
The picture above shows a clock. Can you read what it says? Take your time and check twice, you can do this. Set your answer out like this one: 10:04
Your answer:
3:33
